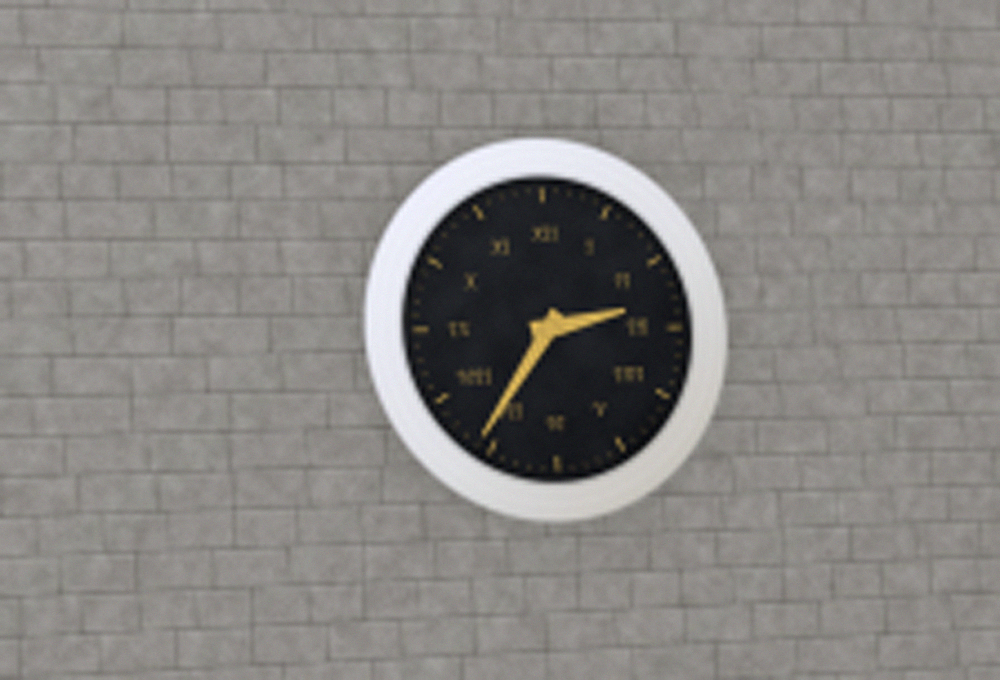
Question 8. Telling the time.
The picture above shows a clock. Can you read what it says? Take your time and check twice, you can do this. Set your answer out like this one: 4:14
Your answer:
2:36
